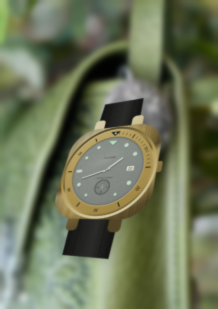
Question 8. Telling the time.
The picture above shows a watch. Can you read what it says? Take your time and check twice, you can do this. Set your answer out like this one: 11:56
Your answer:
1:42
